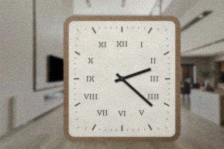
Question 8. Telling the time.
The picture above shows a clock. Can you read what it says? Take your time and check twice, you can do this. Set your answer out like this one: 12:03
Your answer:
2:22
